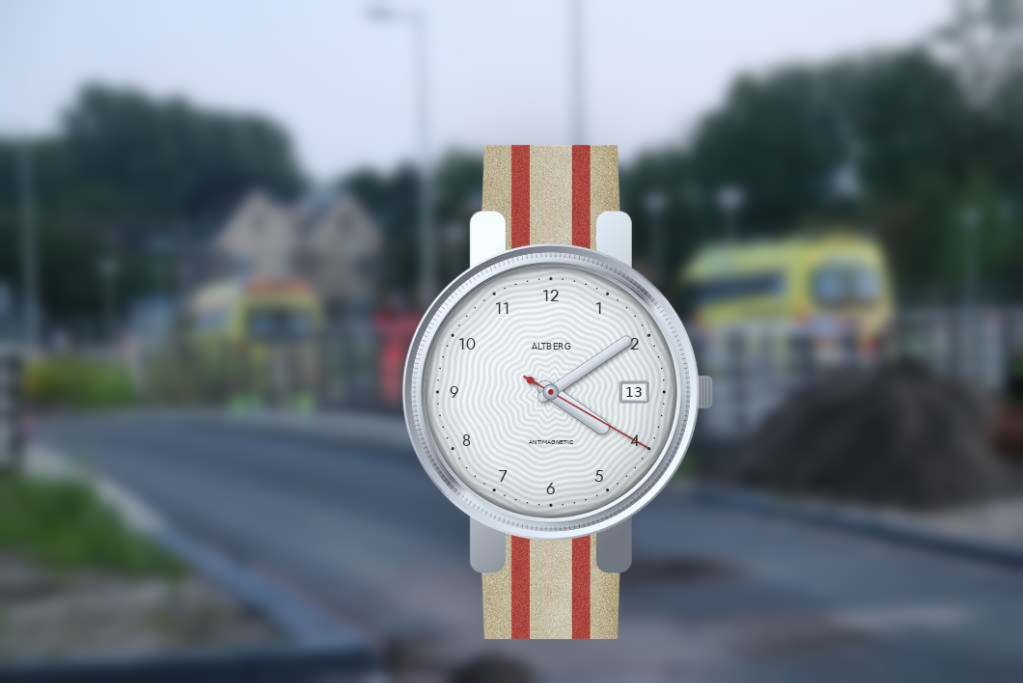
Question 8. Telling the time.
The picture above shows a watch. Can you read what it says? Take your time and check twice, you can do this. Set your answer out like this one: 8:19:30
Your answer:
4:09:20
